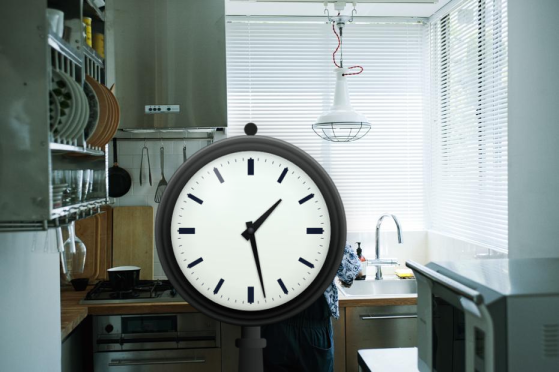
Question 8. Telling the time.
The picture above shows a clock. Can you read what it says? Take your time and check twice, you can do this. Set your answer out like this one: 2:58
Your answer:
1:28
